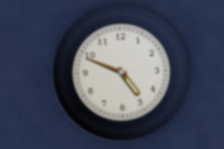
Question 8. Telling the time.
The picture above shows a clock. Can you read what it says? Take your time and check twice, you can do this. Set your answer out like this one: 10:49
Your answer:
4:49
